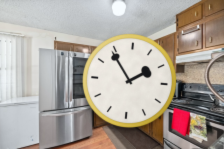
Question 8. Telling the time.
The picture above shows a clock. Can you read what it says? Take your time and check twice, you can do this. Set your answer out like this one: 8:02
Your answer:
1:54
